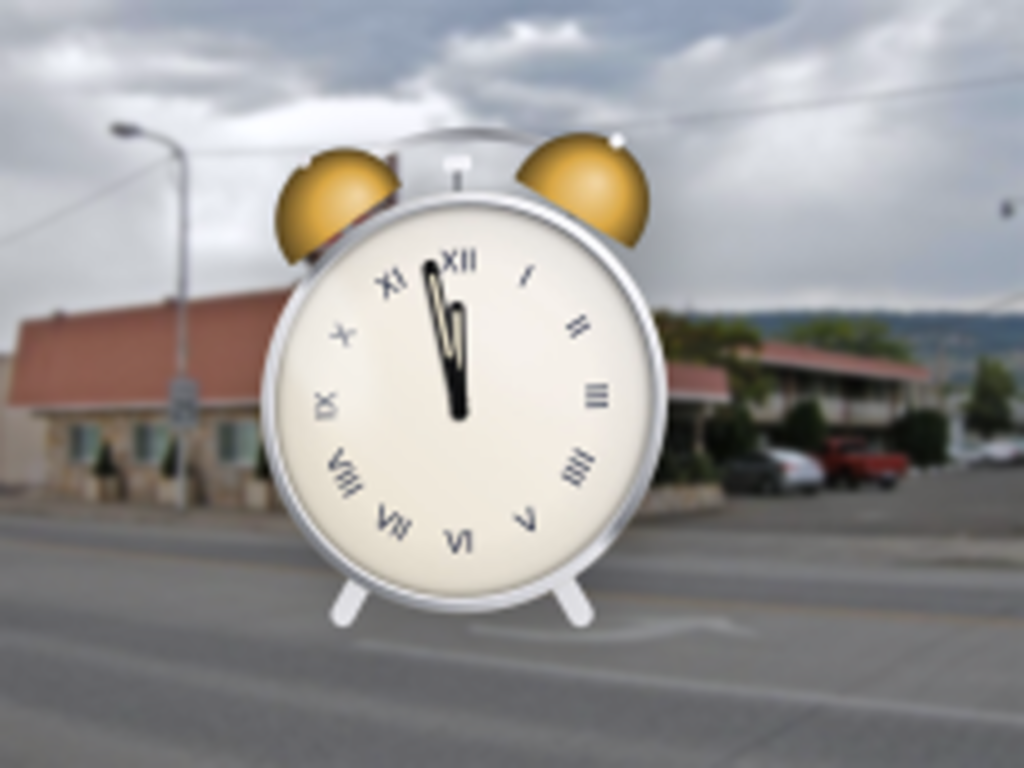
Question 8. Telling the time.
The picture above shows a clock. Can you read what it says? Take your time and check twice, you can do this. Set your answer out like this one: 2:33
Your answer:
11:58
